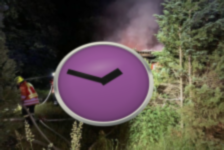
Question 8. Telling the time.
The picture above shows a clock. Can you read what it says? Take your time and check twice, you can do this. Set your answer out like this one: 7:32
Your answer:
1:48
